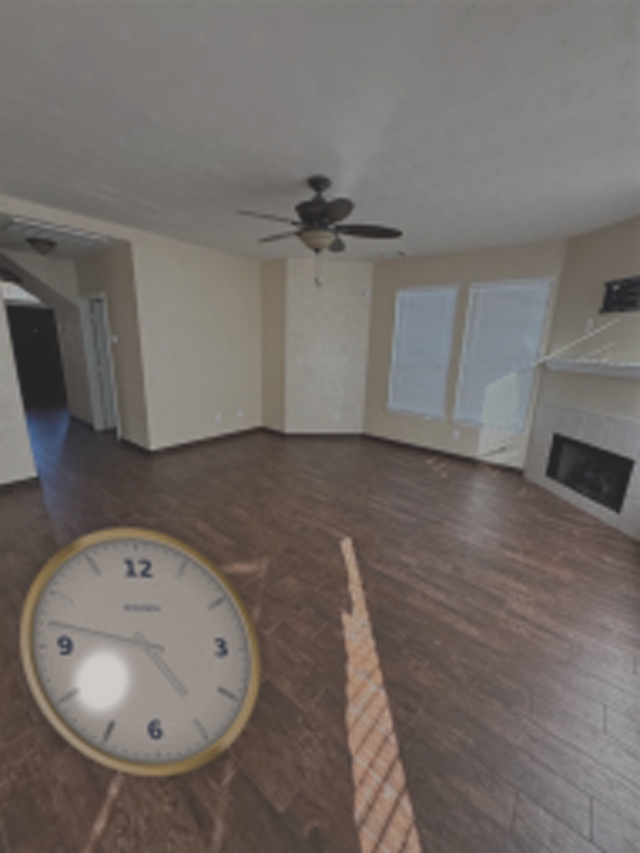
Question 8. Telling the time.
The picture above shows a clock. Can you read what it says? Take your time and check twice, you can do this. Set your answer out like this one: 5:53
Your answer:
4:47
